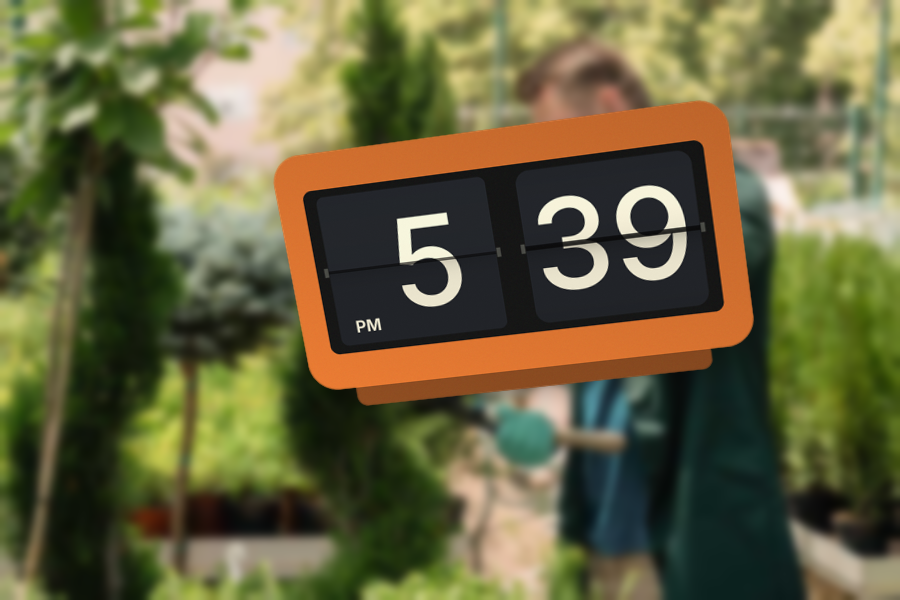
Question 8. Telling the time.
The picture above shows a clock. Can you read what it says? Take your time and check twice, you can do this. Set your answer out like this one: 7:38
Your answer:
5:39
